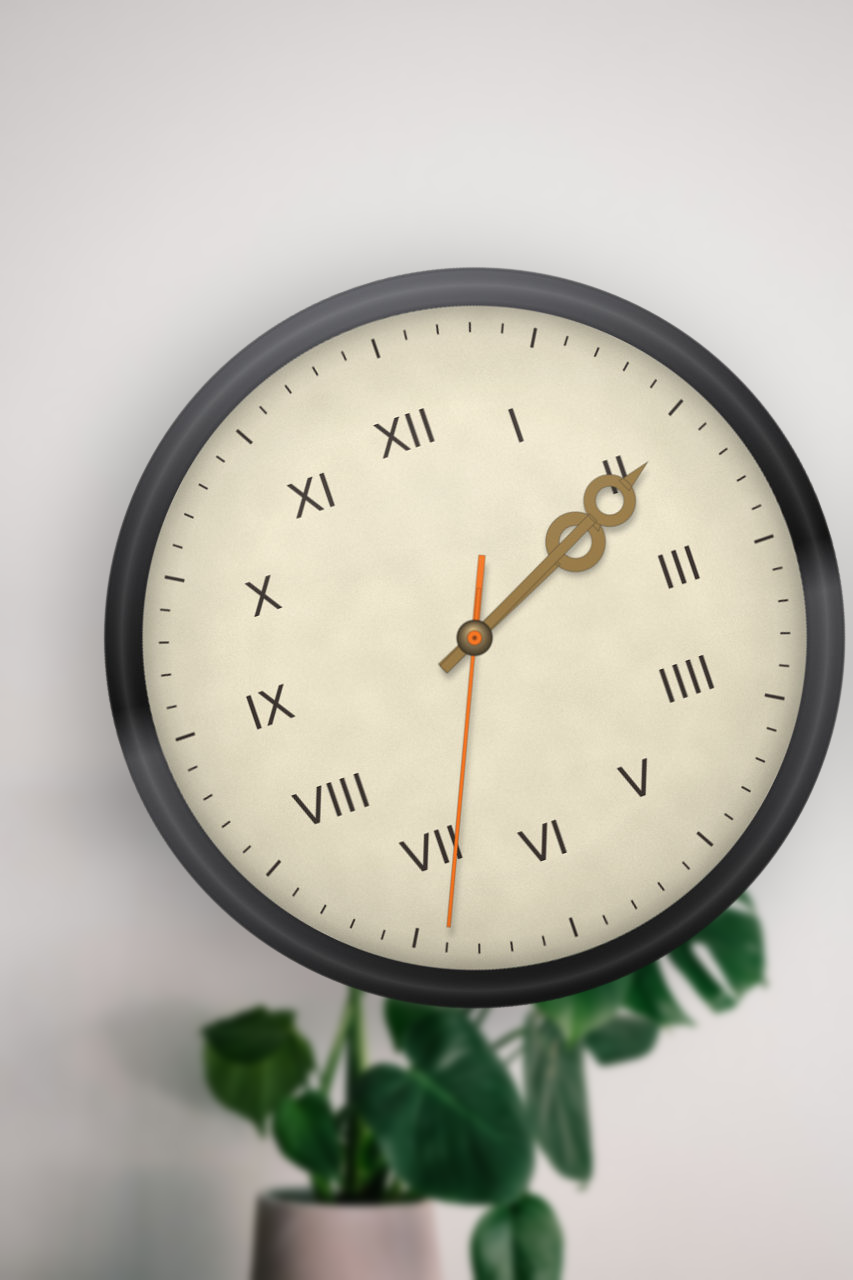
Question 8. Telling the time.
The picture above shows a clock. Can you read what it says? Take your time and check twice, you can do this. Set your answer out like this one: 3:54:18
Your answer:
2:10:34
